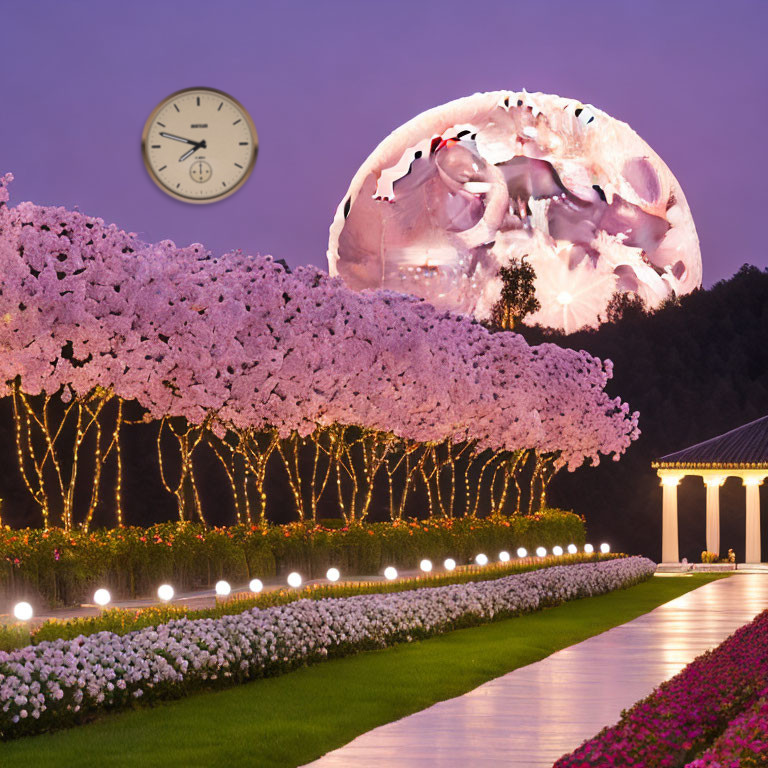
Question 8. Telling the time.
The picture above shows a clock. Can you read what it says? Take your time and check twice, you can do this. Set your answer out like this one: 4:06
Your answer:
7:48
